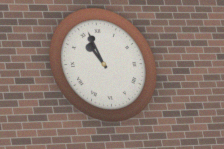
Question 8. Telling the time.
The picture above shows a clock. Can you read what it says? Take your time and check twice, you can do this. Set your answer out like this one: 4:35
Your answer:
10:57
